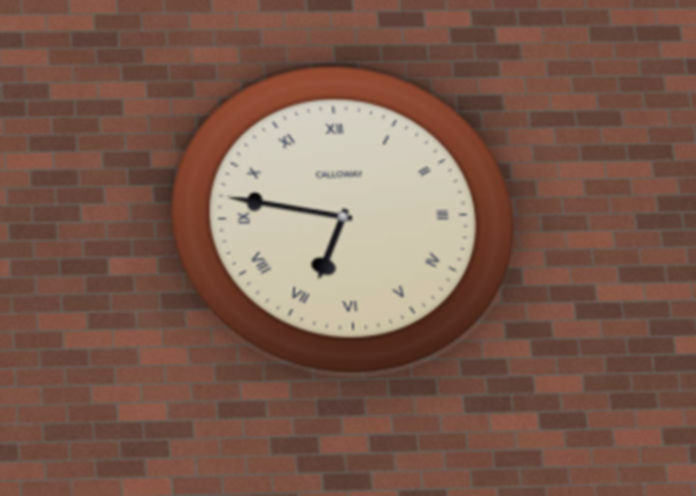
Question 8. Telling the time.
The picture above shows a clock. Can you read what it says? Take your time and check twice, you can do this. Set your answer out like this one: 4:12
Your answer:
6:47
